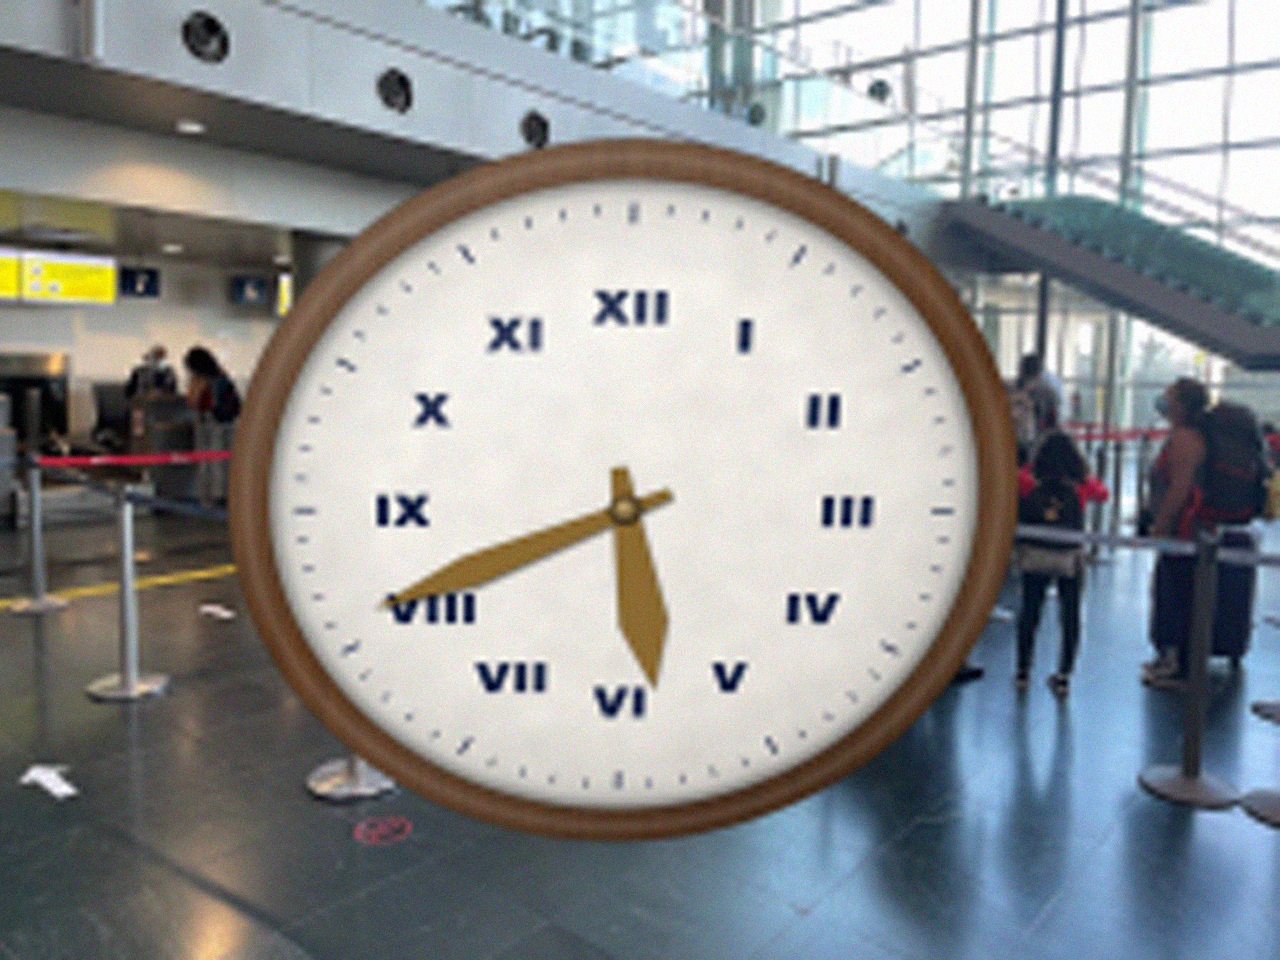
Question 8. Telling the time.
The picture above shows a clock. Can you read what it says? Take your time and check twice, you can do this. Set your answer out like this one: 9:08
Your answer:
5:41
